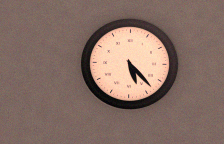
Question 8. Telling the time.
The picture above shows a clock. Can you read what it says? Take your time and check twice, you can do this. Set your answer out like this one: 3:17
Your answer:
5:23
